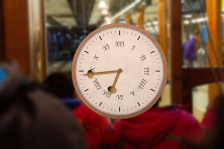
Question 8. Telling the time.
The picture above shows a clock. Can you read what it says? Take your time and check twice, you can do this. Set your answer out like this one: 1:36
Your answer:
6:44
